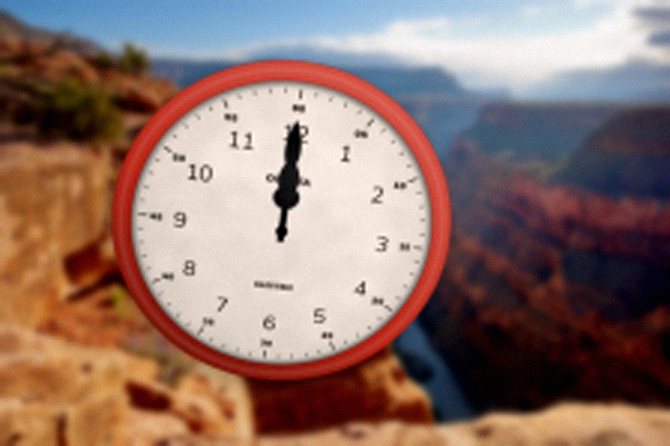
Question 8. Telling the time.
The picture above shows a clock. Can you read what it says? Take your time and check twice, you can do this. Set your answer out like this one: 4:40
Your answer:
12:00
